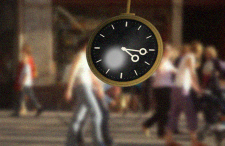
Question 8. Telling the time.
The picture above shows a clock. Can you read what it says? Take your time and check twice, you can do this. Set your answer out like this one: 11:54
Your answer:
4:16
